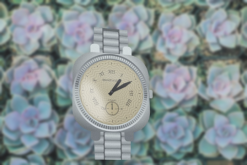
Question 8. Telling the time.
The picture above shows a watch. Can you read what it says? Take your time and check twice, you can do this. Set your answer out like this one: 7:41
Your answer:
1:10
